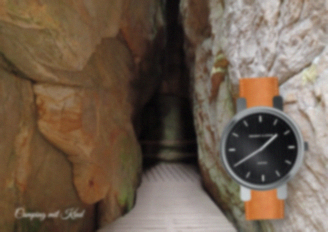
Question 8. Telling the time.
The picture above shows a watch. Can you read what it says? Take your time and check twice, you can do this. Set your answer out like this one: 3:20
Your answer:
1:40
